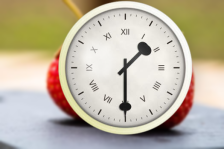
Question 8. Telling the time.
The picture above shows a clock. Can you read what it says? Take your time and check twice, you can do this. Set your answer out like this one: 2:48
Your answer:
1:30
